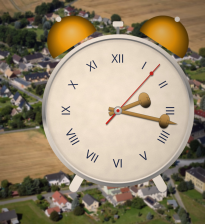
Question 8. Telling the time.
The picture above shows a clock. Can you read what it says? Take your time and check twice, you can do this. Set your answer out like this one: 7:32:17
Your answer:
2:17:07
